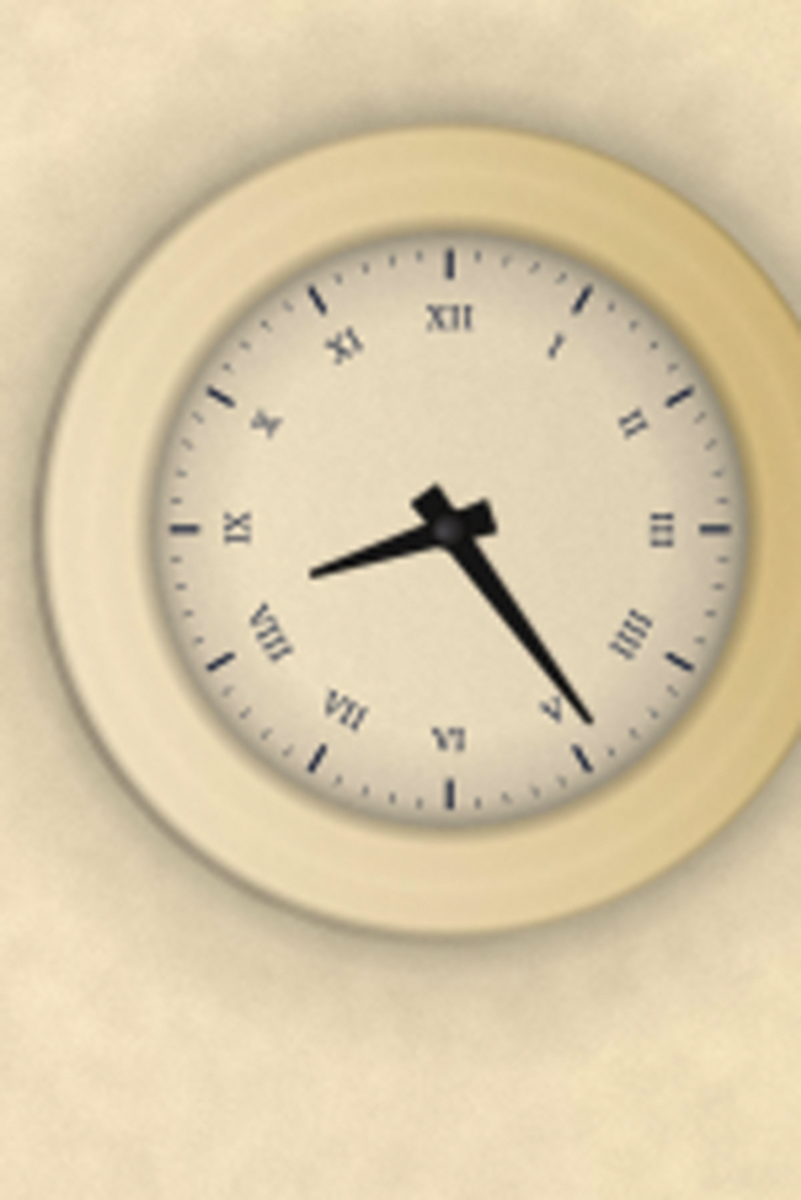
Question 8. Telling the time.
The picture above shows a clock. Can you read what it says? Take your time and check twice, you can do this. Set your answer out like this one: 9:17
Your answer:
8:24
